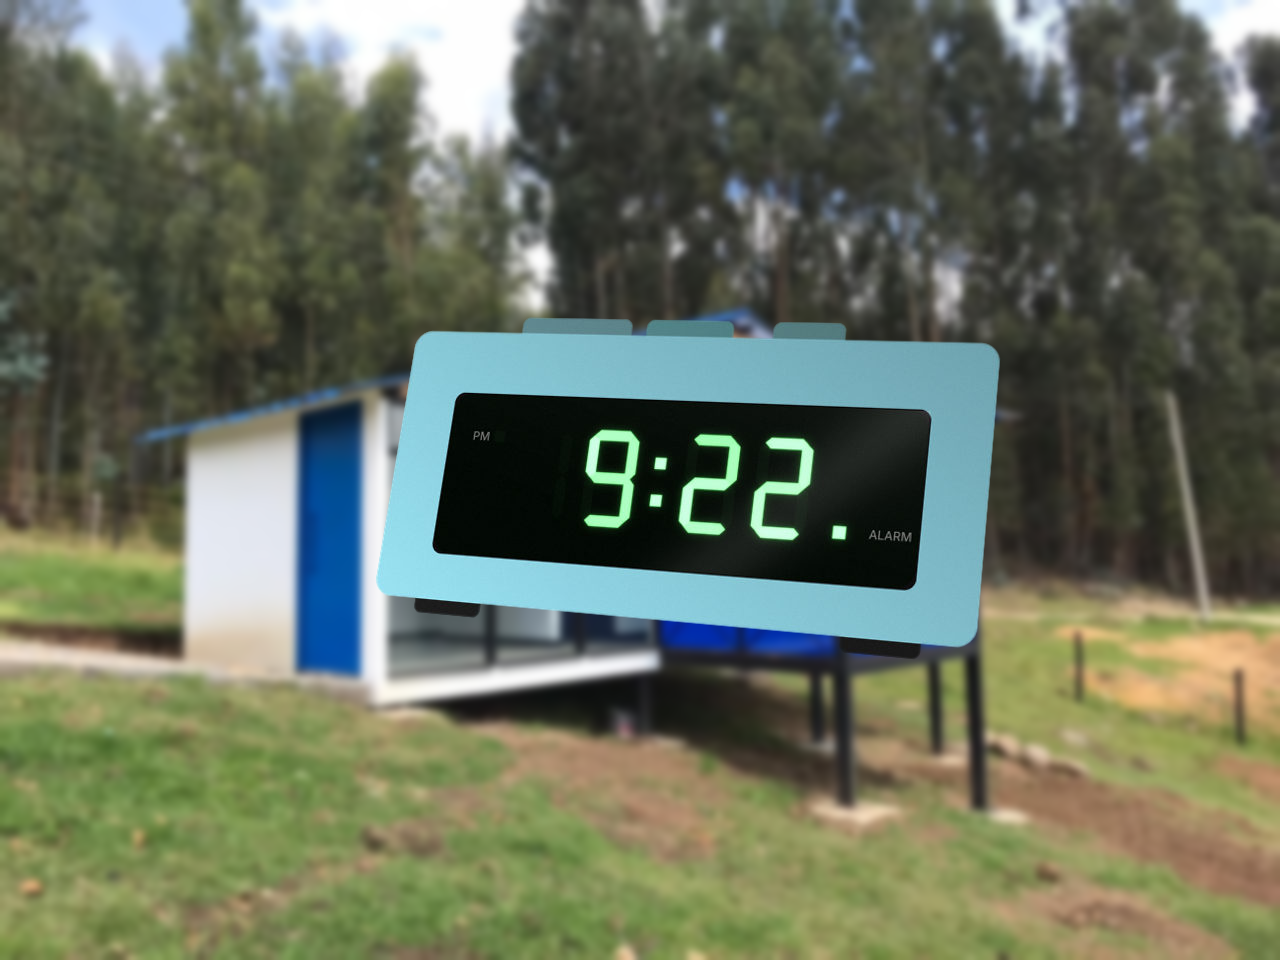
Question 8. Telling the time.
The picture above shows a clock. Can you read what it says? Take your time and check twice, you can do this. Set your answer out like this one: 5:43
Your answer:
9:22
